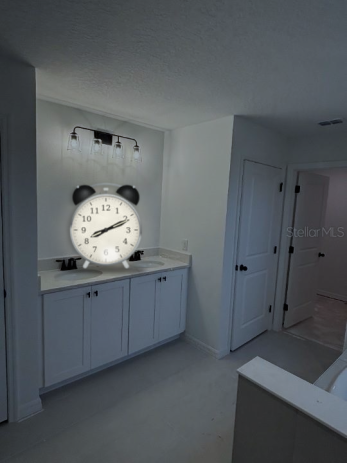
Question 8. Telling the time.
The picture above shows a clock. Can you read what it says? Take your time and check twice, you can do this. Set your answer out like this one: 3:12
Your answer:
8:11
